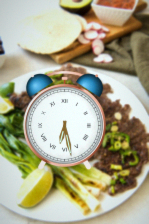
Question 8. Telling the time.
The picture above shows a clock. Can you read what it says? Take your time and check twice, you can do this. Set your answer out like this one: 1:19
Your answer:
6:28
